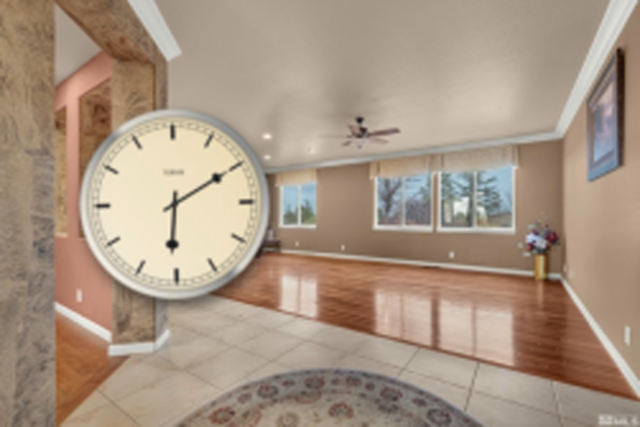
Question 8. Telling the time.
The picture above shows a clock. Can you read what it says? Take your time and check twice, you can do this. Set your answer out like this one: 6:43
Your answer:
6:10
